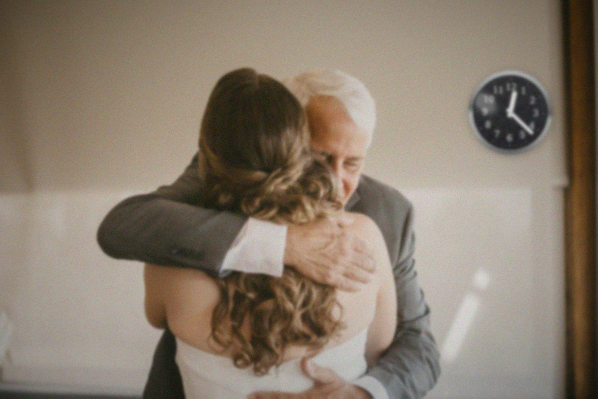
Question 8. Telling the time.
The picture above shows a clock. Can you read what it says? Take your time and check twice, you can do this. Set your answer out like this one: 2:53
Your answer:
12:22
